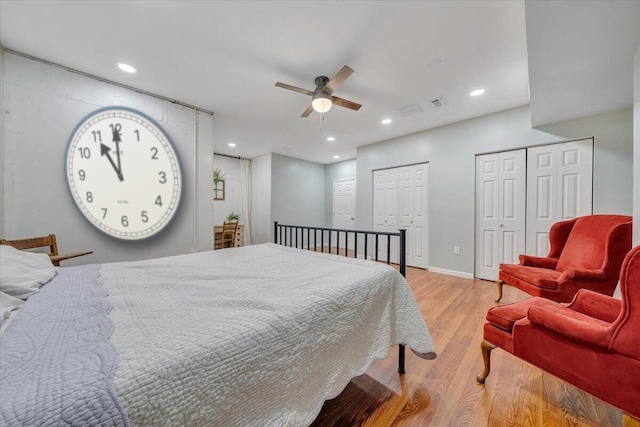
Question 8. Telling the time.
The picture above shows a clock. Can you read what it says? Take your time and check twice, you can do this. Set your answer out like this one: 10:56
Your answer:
11:00
